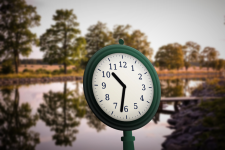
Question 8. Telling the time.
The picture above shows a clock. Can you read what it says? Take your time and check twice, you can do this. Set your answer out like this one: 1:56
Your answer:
10:32
